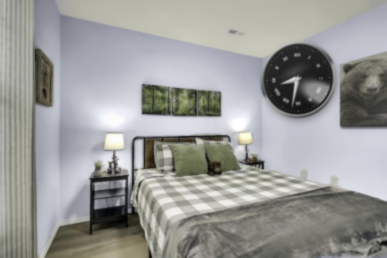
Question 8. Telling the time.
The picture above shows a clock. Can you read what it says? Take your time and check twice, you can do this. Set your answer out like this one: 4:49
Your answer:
8:32
